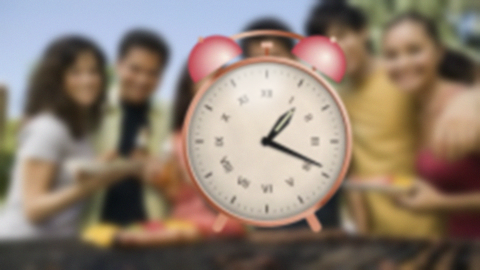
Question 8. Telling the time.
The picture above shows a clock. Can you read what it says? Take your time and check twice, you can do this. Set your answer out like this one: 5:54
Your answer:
1:19
